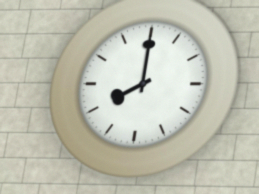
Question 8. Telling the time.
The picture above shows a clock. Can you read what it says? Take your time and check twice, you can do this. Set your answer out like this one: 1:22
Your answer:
8:00
